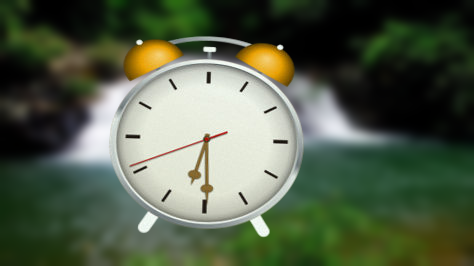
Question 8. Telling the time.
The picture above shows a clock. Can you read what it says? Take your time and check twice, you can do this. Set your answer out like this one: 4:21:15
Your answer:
6:29:41
